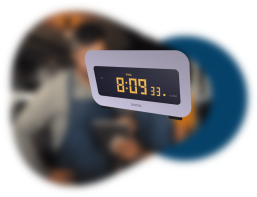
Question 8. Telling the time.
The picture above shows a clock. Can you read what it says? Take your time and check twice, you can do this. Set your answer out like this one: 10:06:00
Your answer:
8:09:33
